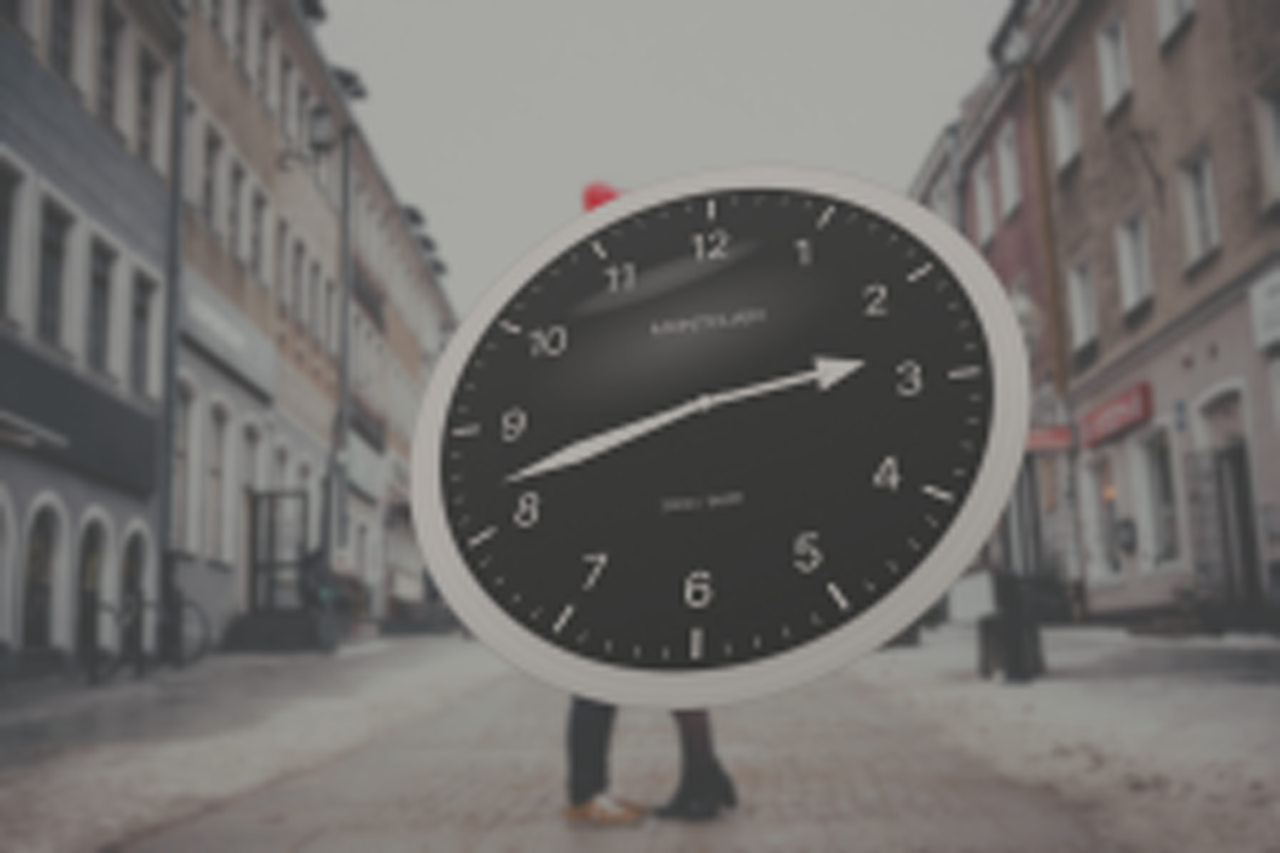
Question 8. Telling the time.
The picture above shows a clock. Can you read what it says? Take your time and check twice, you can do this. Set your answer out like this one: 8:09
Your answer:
2:42
